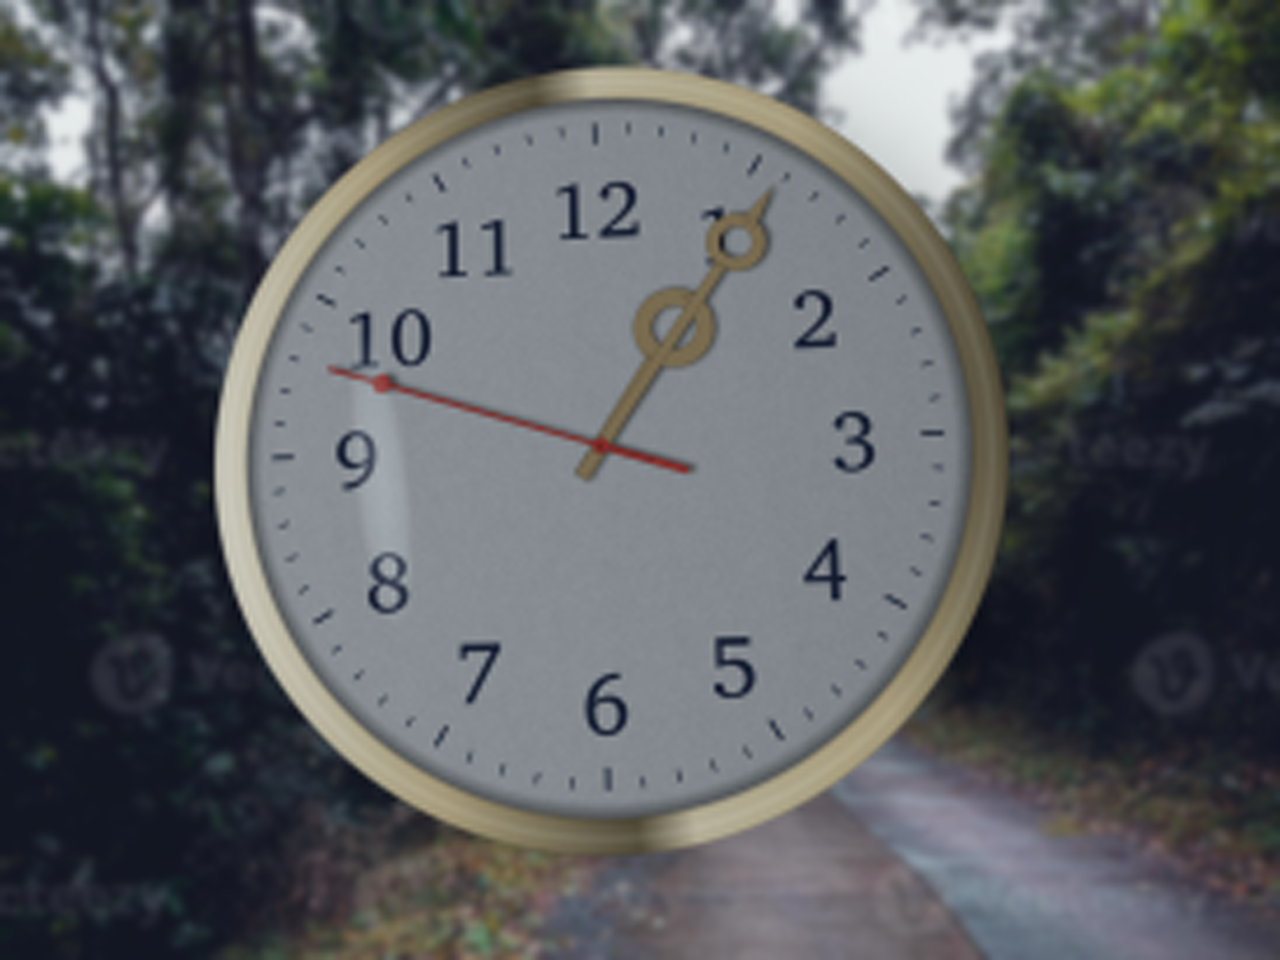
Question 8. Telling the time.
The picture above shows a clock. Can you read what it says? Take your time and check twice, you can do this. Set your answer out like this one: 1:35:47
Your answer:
1:05:48
